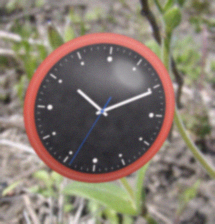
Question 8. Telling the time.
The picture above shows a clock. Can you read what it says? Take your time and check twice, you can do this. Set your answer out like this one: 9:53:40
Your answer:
10:10:34
